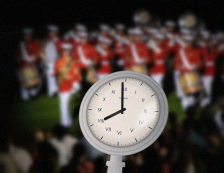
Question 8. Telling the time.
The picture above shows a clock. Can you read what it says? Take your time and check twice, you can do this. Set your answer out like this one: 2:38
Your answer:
7:59
